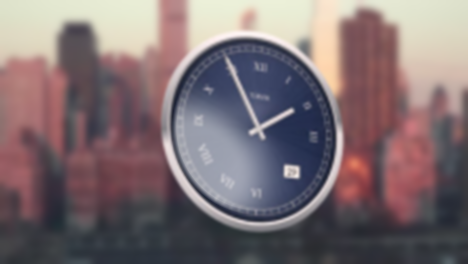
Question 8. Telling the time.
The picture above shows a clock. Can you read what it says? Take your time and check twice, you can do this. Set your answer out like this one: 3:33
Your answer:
1:55
